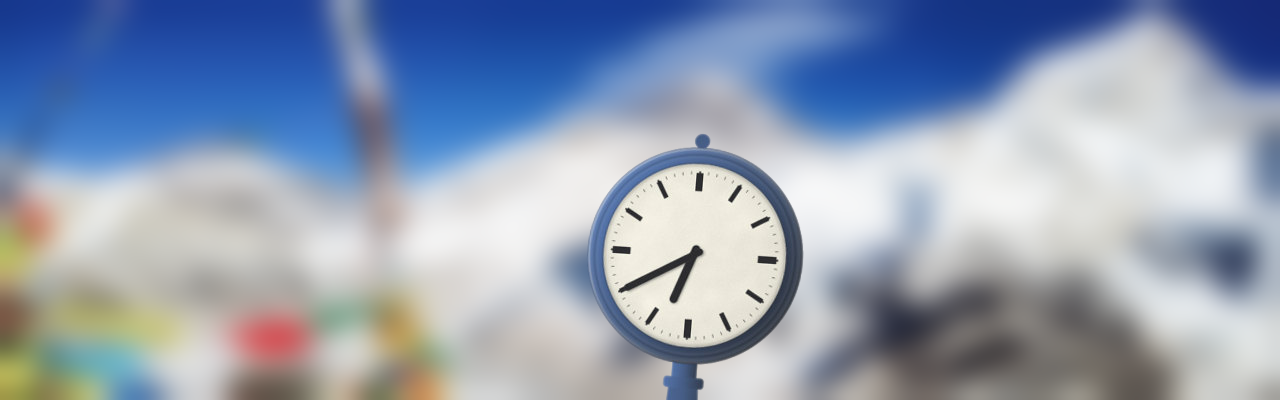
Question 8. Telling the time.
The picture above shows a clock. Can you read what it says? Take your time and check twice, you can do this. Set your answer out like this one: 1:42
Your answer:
6:40
